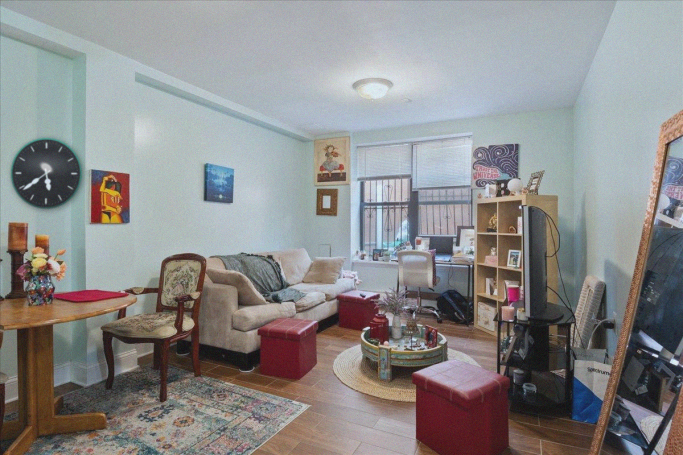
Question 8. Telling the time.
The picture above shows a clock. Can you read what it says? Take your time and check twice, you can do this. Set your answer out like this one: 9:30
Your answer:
5:39
